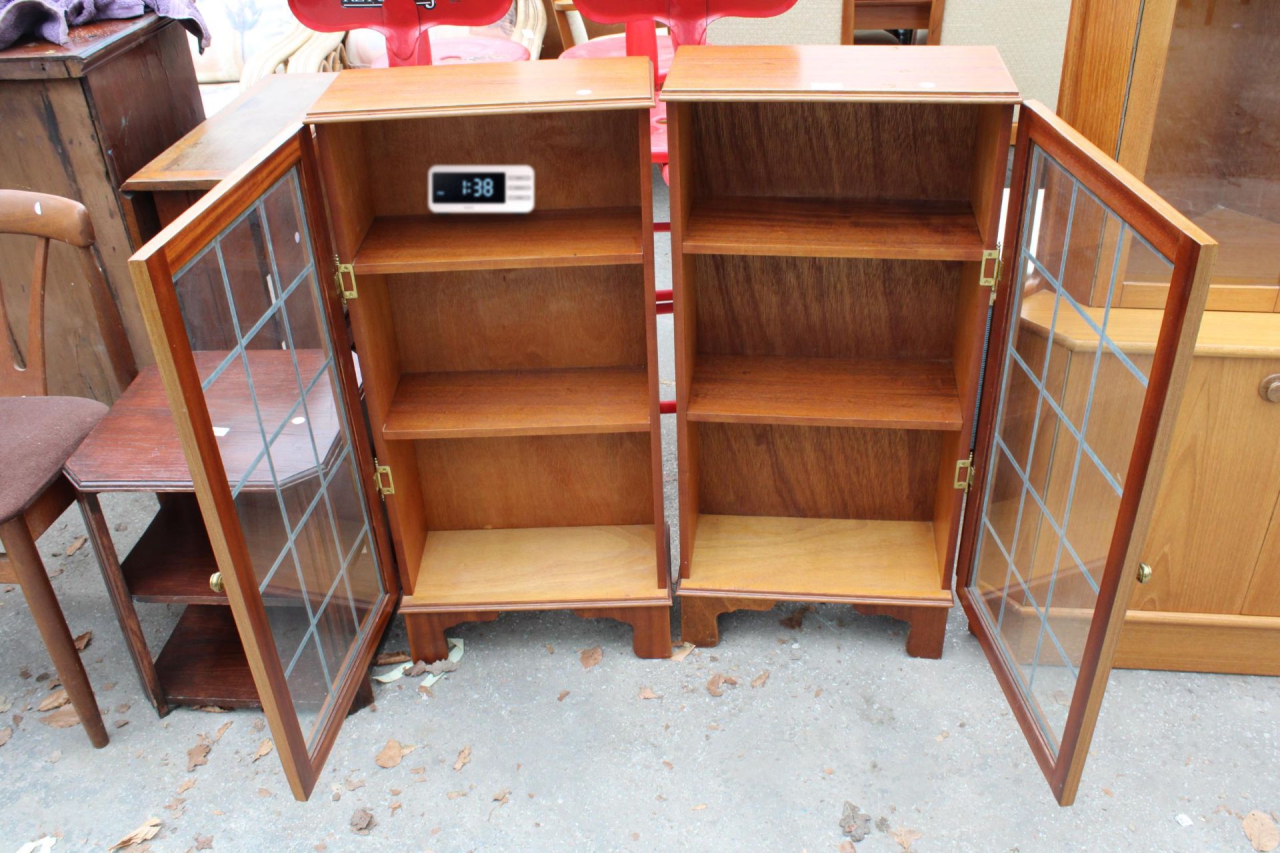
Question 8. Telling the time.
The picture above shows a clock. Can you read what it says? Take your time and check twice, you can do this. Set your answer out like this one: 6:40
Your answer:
1:38
